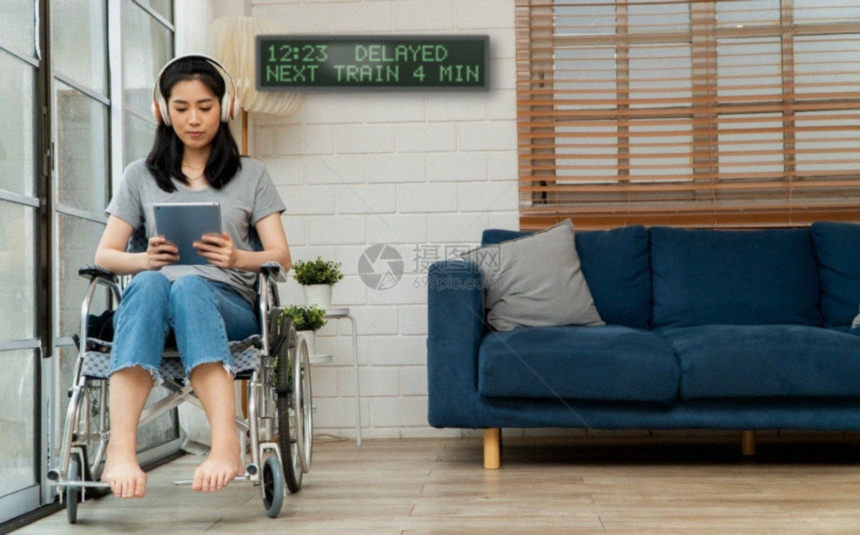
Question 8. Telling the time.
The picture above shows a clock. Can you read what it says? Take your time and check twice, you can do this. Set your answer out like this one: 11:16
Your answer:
12:23
